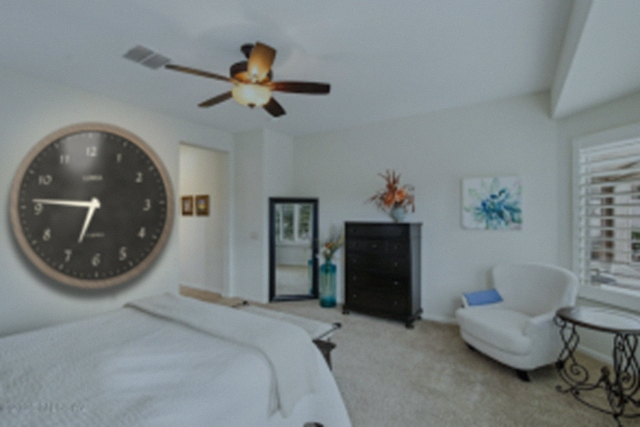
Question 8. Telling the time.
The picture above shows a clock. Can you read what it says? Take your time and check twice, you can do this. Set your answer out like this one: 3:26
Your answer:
6:46
